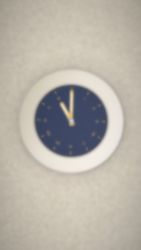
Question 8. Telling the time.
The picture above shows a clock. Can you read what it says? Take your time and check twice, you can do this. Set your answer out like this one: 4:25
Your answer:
11:00
